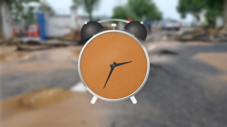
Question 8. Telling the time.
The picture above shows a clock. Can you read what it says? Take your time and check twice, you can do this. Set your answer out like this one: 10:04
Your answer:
2:34
